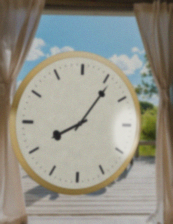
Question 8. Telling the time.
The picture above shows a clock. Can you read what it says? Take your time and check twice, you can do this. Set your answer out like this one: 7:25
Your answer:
8:06
